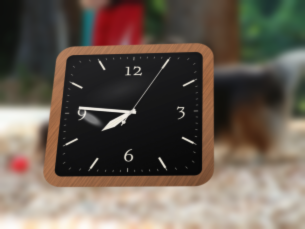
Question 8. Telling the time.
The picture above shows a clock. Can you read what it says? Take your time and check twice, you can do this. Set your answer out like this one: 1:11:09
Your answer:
7:46:05
